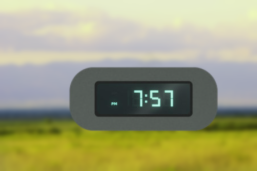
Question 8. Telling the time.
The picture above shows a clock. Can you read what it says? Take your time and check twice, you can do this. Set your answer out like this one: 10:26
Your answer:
7:57
